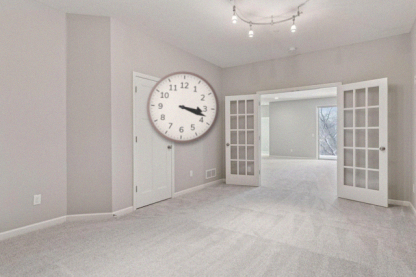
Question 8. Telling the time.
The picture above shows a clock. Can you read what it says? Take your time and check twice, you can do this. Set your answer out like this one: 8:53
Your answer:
3:18
